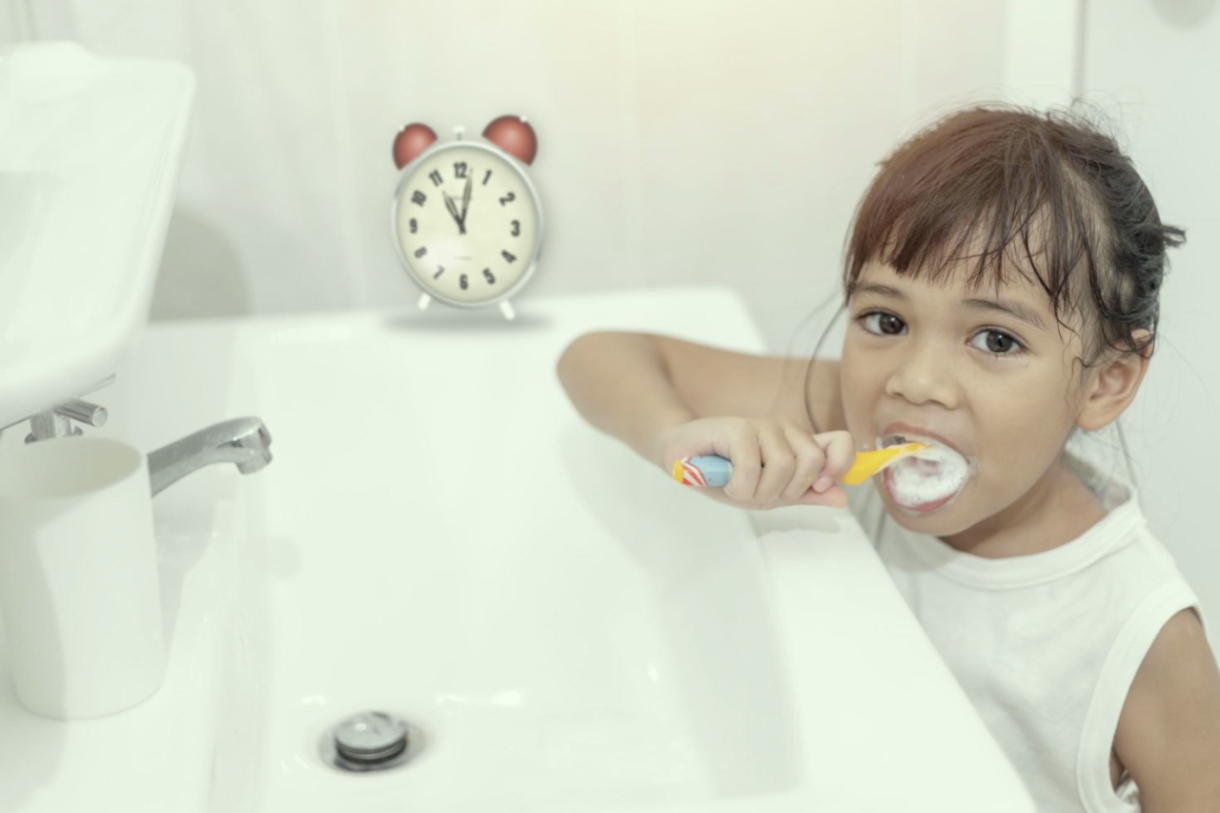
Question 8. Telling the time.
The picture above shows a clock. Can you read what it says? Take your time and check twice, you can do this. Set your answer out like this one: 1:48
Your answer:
11:02
